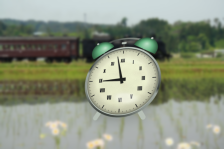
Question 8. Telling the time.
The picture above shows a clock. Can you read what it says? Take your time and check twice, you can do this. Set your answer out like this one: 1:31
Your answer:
8:58
